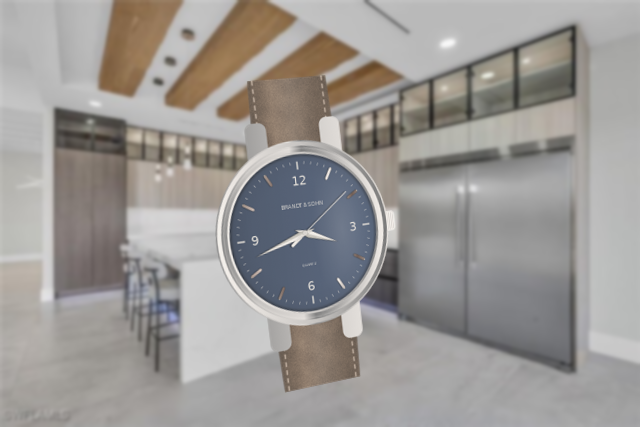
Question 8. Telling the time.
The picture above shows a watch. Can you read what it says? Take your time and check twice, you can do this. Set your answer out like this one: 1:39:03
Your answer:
3:42:09
